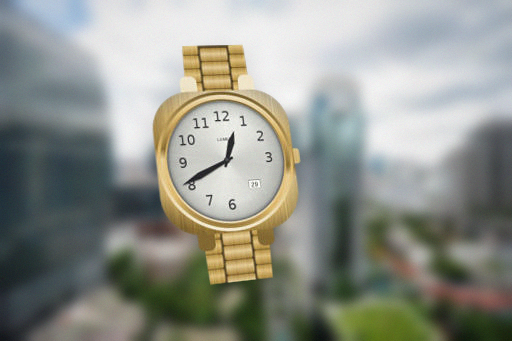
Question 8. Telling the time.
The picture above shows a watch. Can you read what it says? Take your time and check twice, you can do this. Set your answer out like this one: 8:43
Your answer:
12:41
